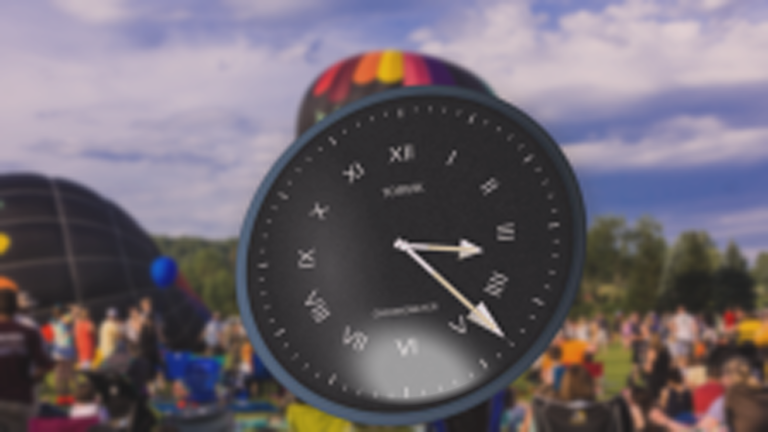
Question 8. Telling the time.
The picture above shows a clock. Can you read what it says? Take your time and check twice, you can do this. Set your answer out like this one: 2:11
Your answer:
3:23
